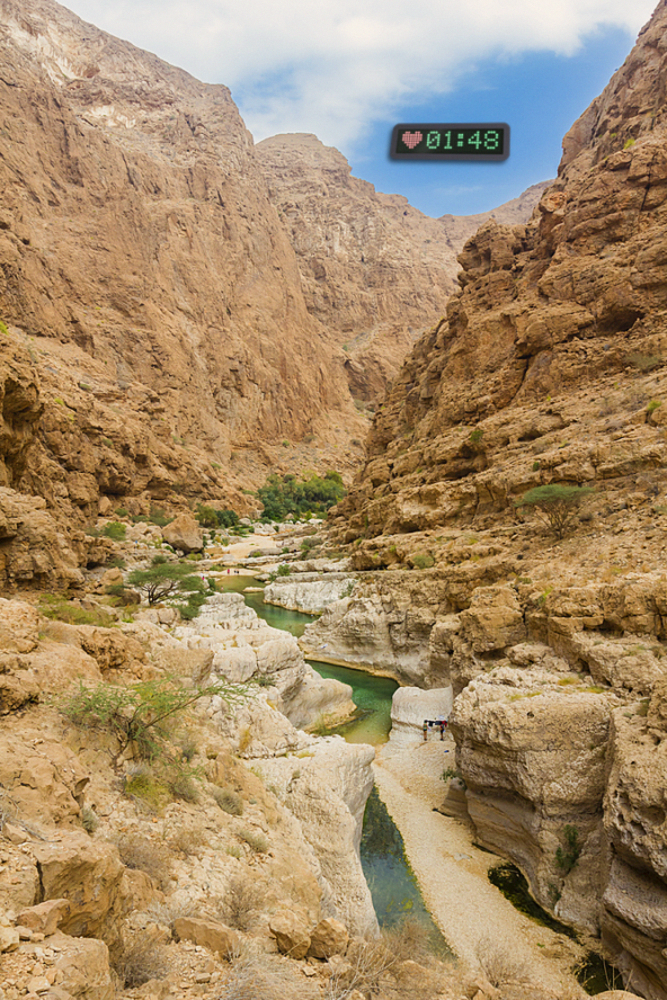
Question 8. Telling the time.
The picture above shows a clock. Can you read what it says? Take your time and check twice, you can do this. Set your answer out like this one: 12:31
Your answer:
1:48
